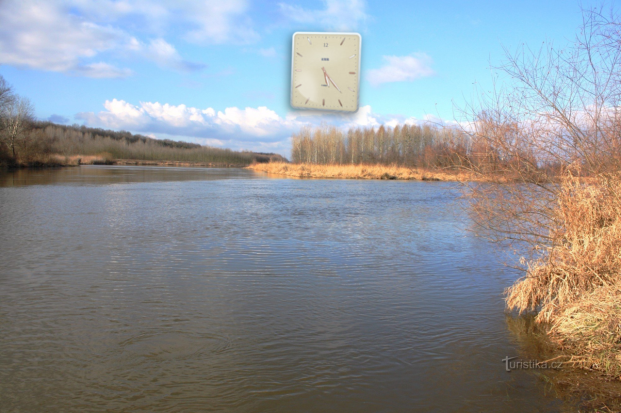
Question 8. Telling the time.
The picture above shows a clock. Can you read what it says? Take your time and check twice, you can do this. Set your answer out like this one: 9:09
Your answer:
5:23
